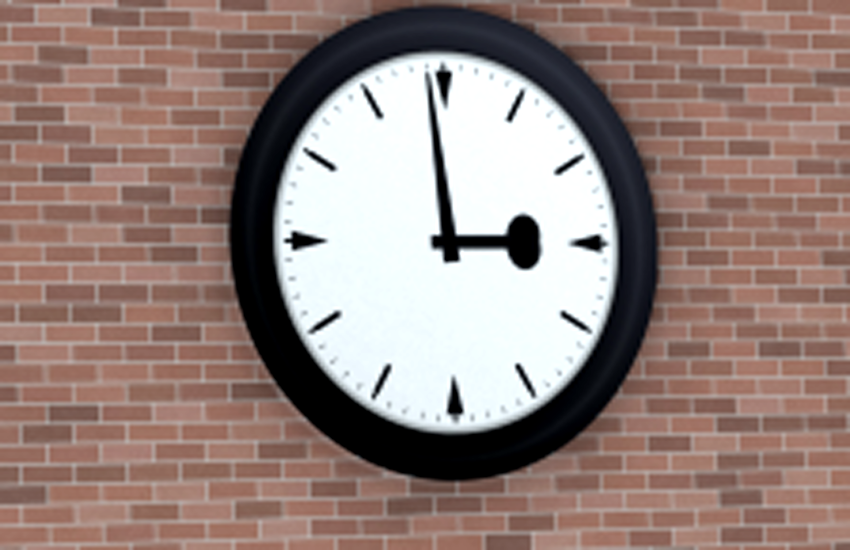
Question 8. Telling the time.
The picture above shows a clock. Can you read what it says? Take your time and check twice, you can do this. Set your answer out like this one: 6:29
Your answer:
2:59
